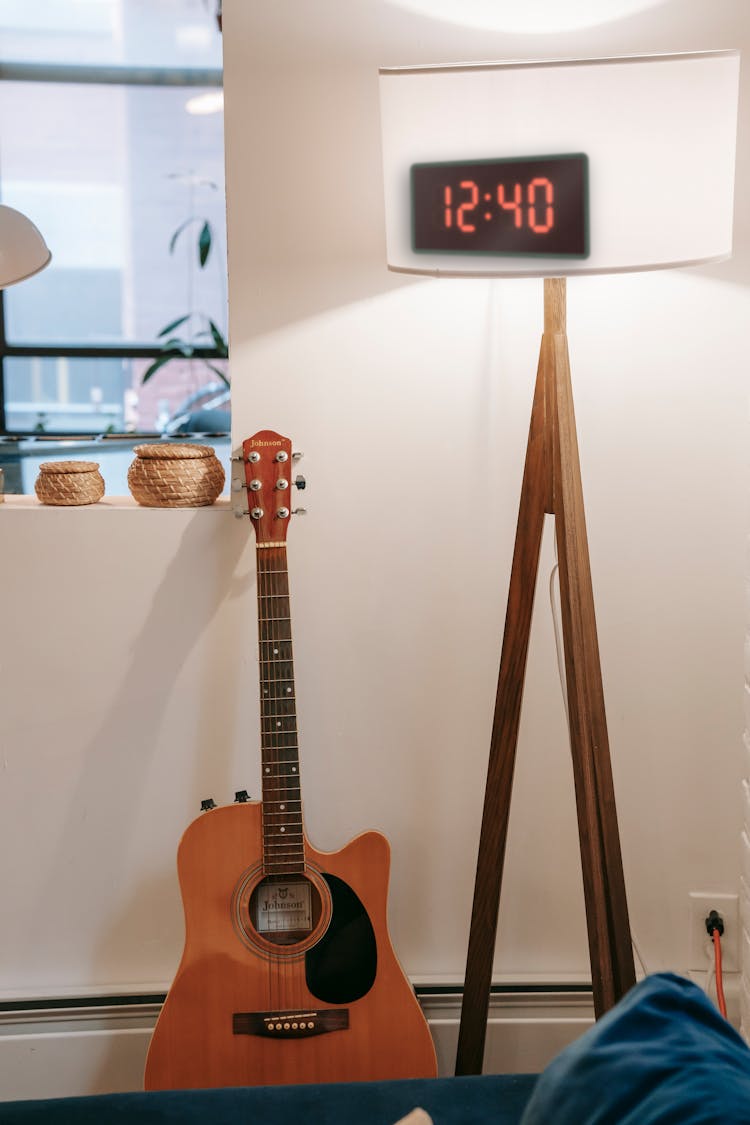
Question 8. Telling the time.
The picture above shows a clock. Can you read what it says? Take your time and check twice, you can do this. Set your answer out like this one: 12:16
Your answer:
12:40
